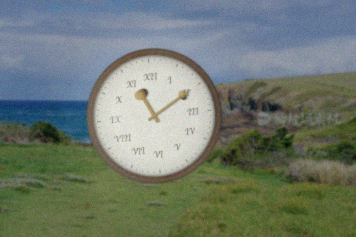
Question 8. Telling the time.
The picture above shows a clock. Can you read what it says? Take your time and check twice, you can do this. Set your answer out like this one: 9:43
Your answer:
11:10
